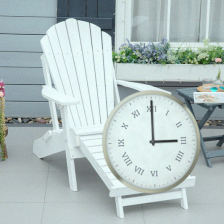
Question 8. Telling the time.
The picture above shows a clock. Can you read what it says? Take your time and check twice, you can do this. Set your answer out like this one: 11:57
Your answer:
3:00
